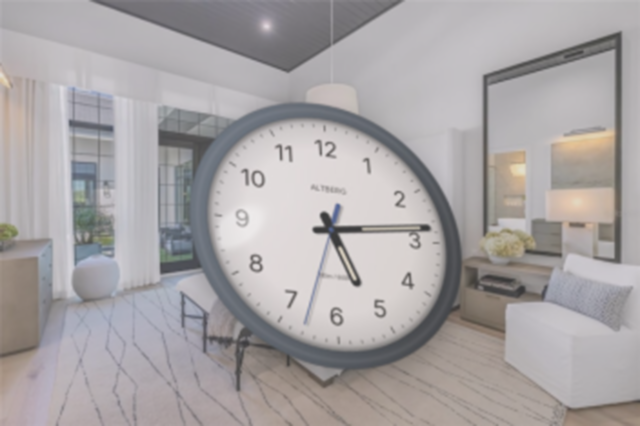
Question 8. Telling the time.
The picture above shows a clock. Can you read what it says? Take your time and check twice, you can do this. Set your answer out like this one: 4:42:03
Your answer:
5:13:33
